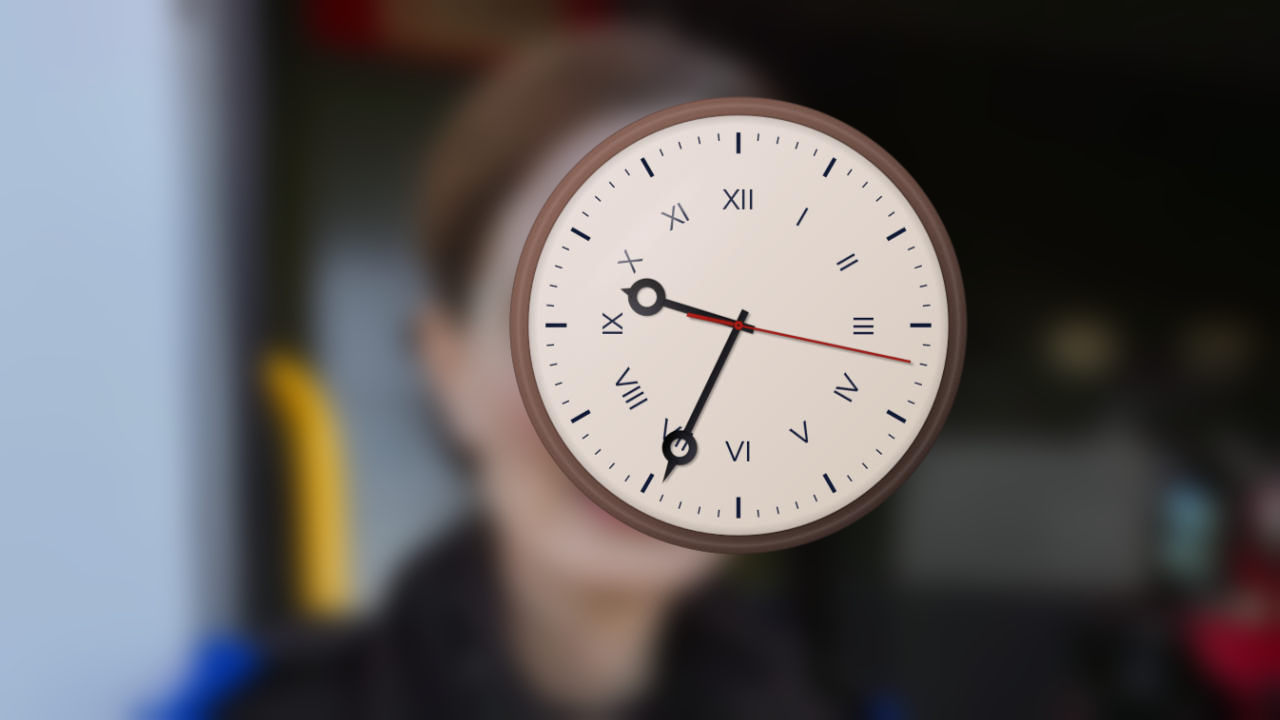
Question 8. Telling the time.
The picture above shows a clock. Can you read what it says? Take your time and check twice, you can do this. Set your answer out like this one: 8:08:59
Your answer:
9:34:17
